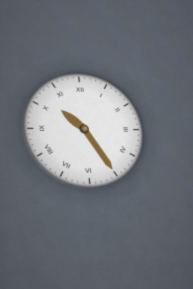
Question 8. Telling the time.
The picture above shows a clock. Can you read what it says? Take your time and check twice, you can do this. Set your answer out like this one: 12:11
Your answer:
10:25
